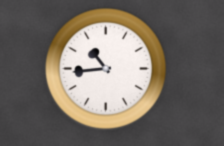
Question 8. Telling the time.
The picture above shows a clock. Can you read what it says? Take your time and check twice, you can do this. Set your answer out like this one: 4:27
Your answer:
10:44
